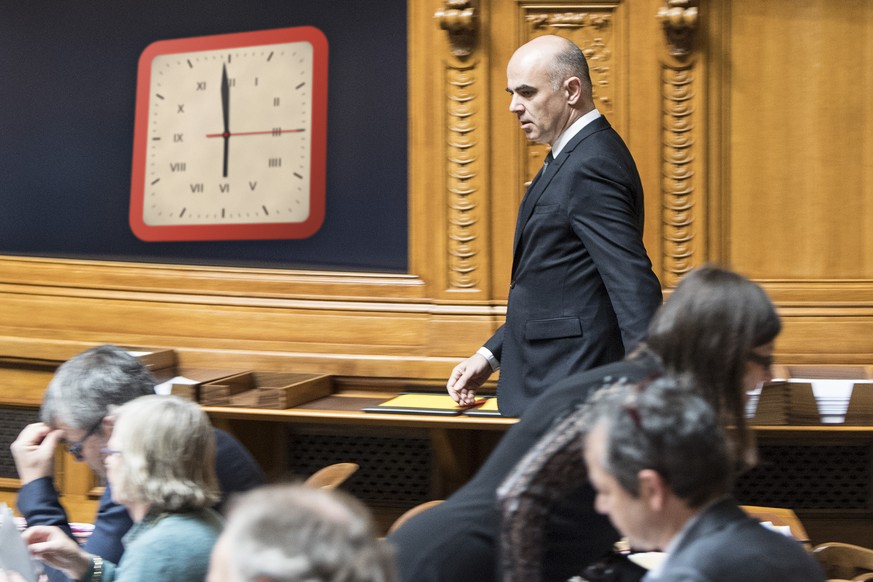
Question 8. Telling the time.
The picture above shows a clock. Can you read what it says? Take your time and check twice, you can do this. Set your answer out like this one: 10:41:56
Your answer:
5:59:15
